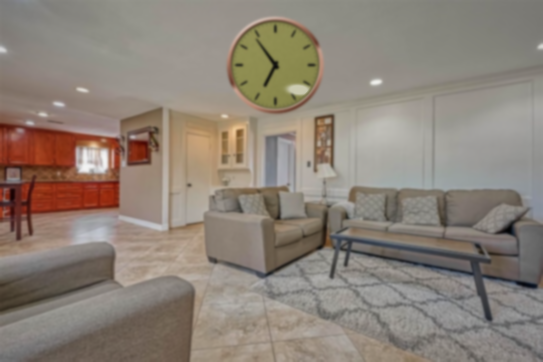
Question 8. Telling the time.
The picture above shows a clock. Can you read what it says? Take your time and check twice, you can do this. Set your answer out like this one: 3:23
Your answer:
6:54
